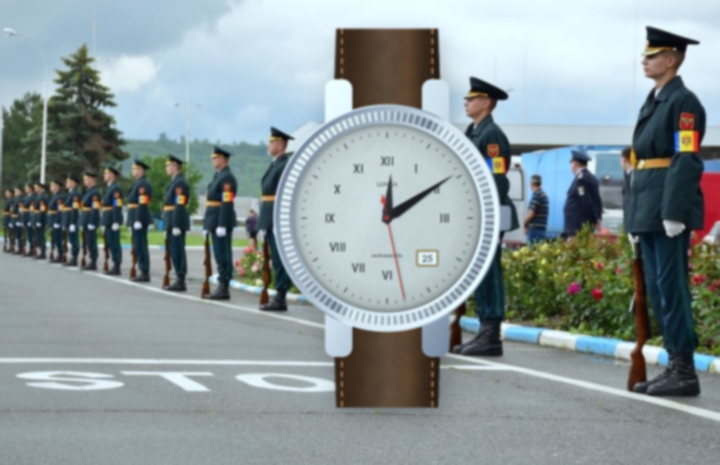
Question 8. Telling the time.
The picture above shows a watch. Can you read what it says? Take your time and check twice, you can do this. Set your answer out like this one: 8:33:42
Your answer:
12:09:28
